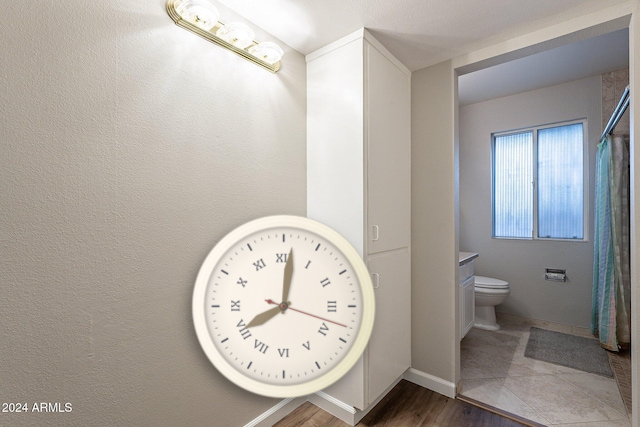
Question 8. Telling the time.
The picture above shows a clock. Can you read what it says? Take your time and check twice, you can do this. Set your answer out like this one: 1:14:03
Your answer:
8:01:18
